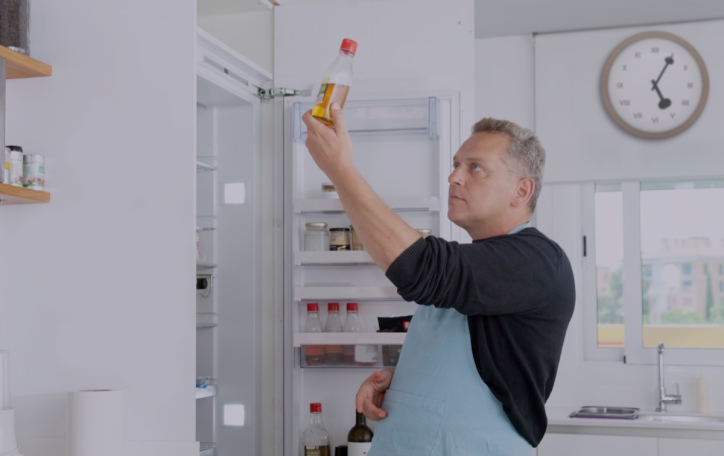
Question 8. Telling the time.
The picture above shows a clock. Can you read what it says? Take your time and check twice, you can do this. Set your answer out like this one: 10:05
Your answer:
5:05
